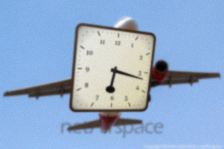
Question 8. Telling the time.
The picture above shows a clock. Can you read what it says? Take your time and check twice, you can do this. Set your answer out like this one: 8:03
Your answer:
6:17
